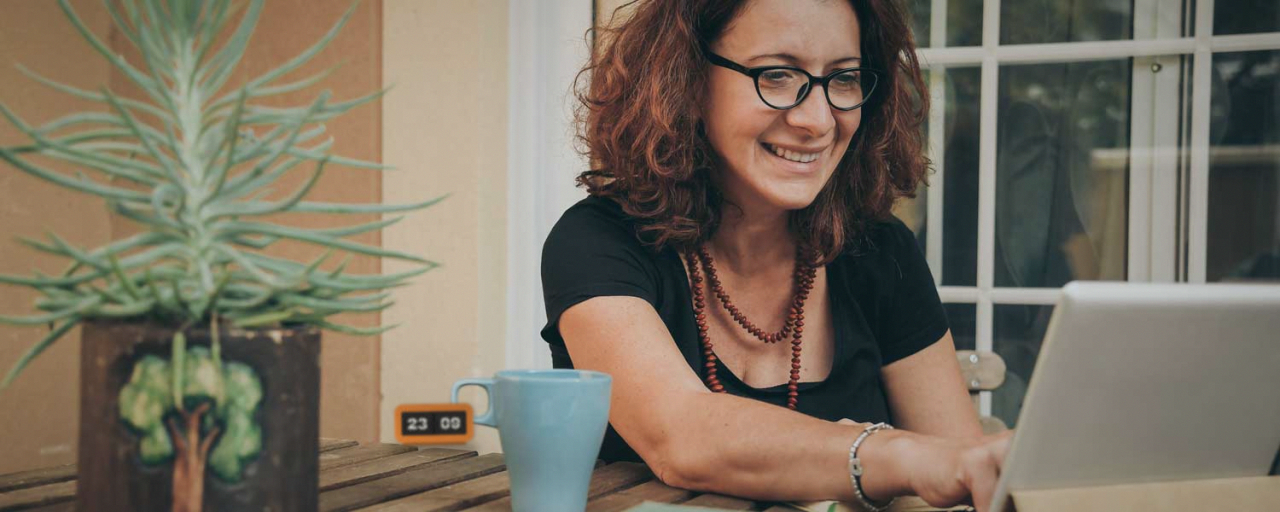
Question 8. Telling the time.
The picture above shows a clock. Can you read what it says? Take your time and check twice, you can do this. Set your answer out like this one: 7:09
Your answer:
23:09
